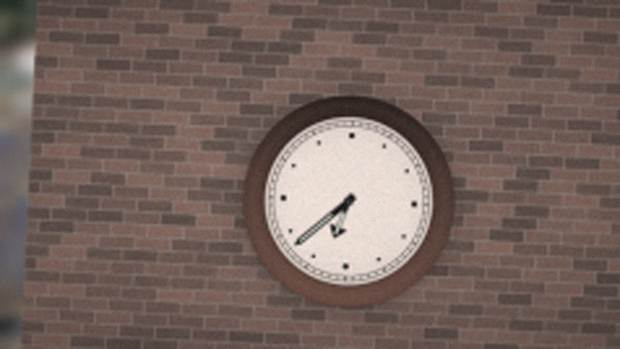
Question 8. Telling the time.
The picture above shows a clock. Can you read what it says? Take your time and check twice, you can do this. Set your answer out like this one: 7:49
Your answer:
6:38
